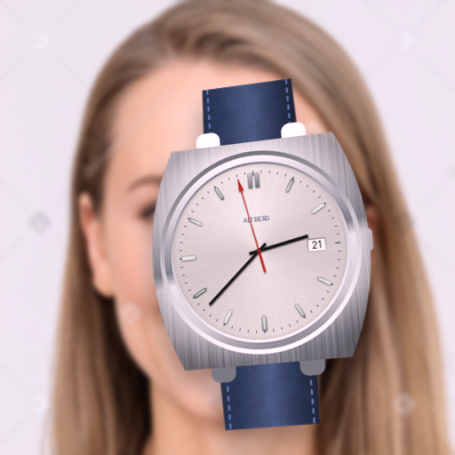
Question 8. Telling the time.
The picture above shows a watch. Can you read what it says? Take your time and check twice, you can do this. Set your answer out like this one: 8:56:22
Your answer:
2:37:58
